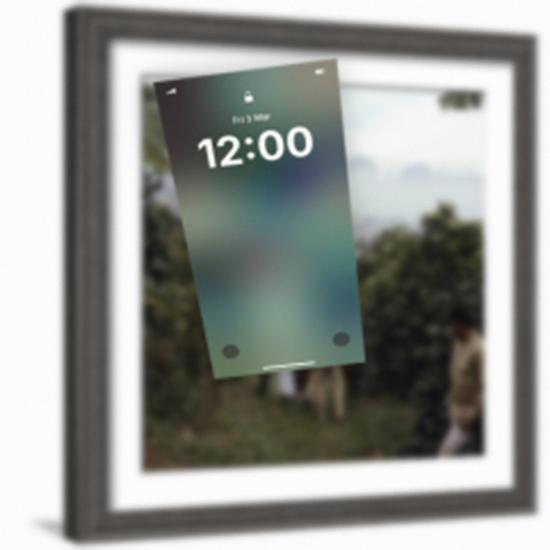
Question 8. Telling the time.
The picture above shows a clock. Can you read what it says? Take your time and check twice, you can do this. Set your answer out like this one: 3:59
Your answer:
12:00
